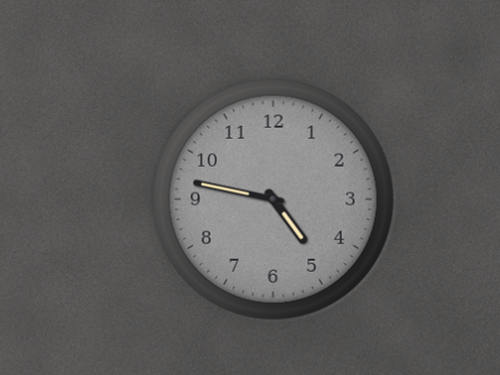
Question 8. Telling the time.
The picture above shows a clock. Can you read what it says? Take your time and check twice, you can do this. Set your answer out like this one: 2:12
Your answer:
4:47
